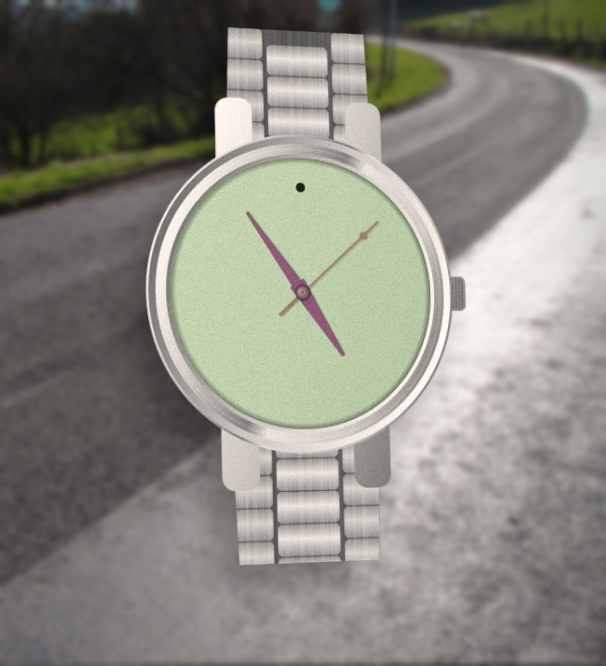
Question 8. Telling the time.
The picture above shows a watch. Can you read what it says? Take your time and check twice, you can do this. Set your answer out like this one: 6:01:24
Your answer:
4:54:08
